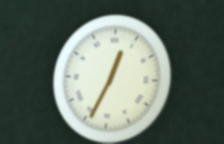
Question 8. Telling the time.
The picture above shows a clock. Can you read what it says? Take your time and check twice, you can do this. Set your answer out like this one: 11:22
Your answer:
12:34
